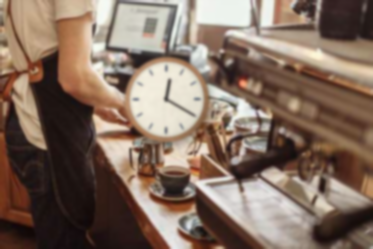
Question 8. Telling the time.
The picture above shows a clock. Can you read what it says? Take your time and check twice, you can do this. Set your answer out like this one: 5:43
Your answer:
12:20
